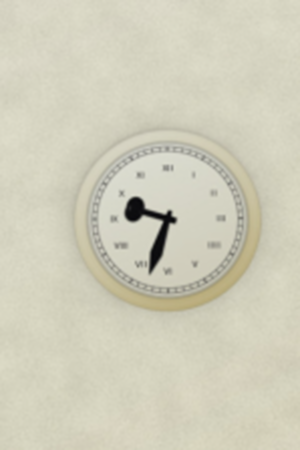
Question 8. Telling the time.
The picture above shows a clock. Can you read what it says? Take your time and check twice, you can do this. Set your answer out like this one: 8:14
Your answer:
9:33
